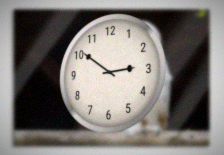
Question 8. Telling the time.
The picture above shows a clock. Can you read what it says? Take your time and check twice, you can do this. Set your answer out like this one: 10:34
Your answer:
2:51
